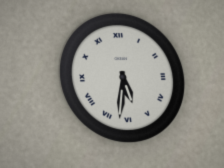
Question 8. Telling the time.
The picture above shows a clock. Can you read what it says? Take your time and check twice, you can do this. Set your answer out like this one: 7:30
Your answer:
5:32
